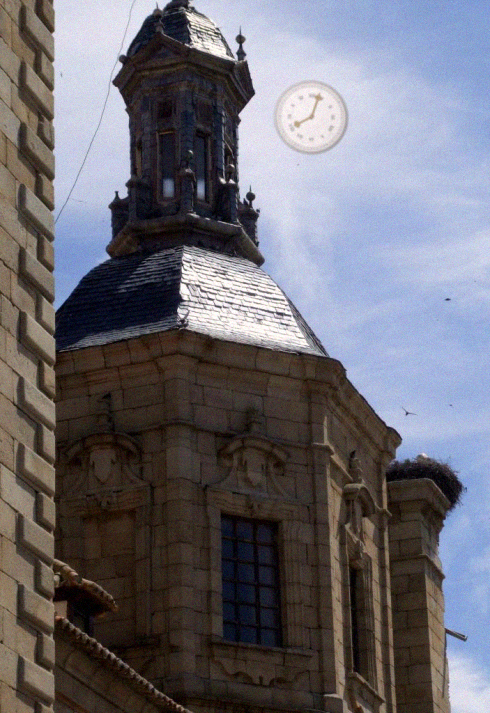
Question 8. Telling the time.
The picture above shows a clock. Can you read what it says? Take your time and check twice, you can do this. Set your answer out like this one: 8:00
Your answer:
8:03
